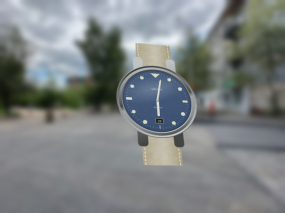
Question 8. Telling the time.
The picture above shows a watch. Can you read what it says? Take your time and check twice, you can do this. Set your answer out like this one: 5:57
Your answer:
6:02
